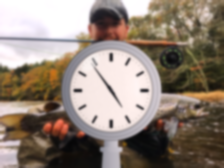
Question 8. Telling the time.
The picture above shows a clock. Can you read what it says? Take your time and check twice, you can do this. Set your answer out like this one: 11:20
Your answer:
4:54
